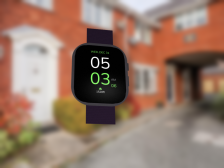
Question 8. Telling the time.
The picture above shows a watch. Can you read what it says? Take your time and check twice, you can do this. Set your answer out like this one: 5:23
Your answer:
5:03
